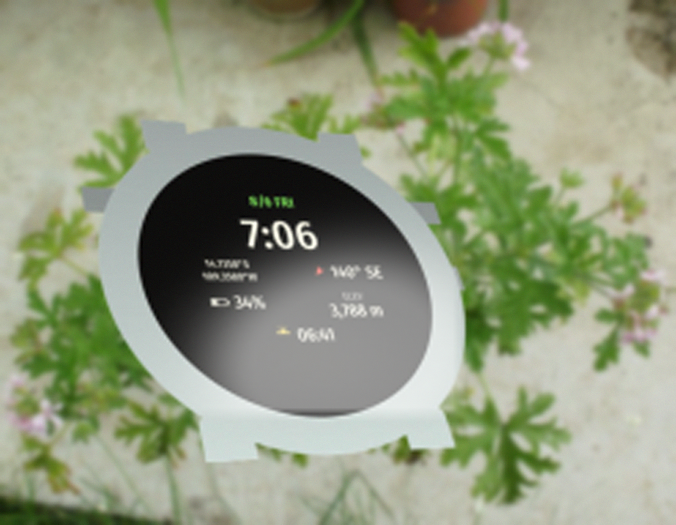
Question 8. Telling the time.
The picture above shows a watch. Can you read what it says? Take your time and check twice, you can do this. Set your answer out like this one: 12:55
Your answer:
7:06
